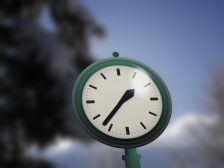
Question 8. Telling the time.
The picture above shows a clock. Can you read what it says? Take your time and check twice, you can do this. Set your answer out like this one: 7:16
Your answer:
1:37
